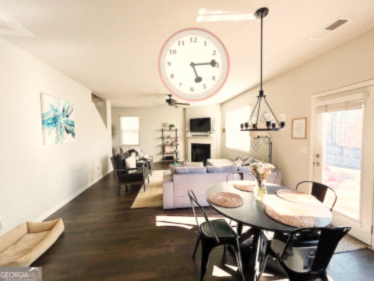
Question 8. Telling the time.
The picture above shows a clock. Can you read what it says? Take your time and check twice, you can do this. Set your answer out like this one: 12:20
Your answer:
5:14
